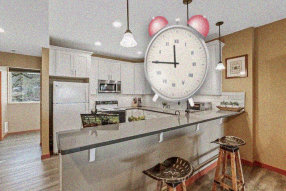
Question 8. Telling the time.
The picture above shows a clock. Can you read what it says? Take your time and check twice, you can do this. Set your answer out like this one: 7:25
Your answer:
11:45
